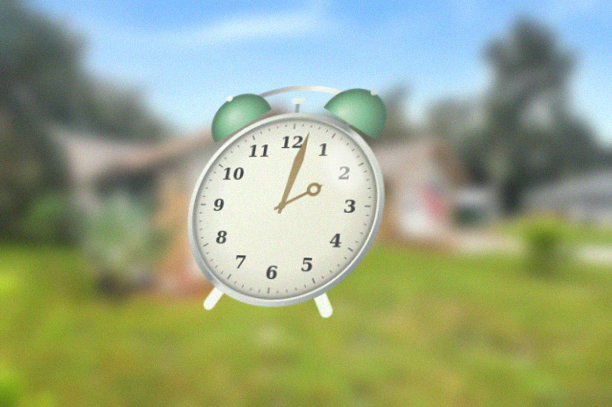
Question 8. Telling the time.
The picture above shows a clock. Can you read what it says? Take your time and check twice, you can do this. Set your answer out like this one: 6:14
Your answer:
2:02
